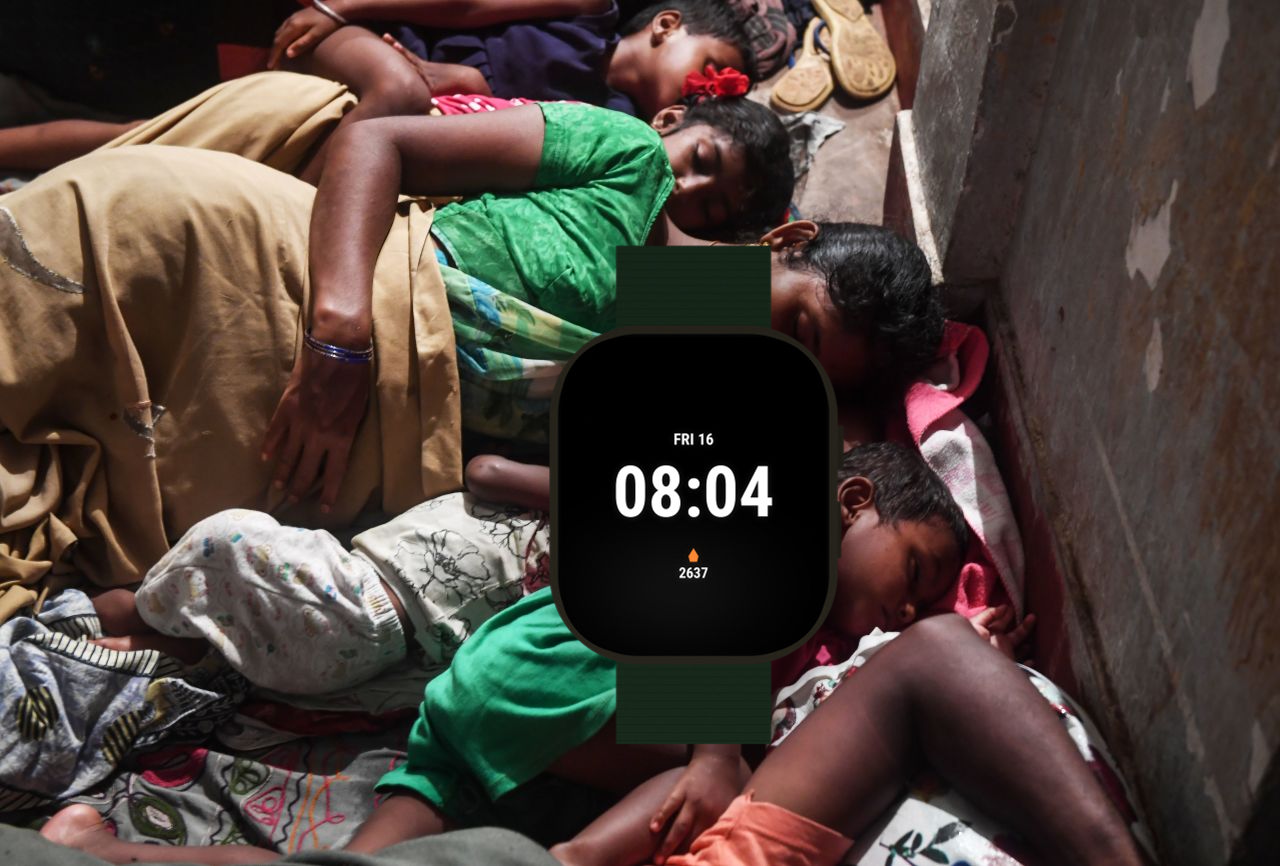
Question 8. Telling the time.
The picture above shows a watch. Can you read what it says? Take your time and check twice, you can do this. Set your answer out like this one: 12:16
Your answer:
8:04
